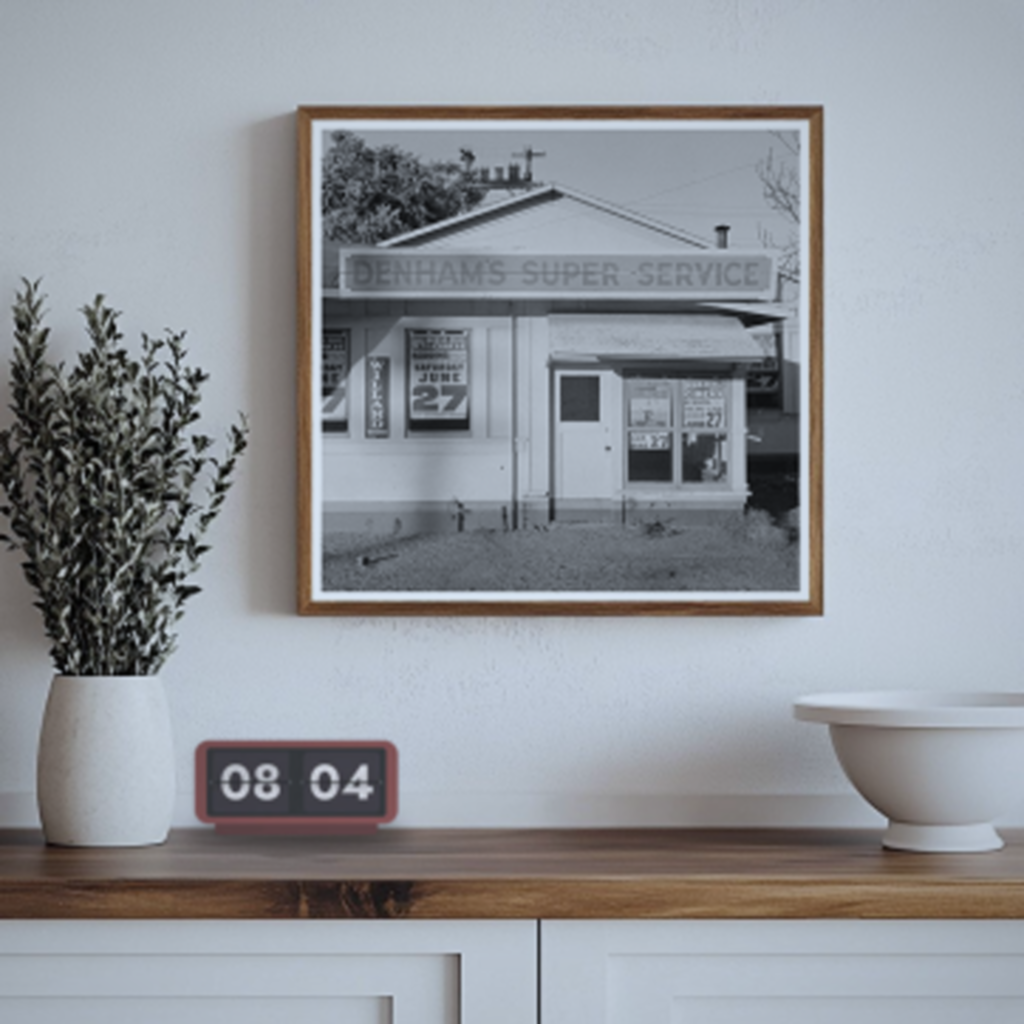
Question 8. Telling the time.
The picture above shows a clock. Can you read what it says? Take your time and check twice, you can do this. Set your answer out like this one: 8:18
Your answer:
8:04
